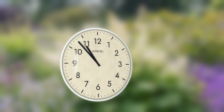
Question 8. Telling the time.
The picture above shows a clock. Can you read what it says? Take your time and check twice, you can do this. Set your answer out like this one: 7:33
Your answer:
10:53
